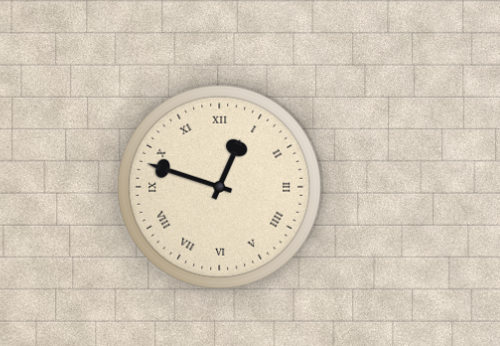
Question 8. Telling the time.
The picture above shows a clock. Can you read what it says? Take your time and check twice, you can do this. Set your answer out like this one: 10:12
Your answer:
12:48
